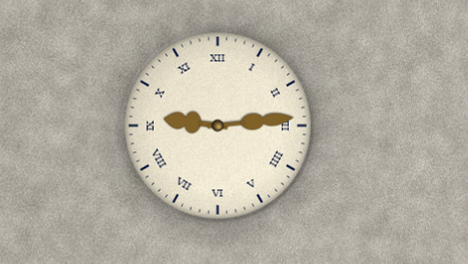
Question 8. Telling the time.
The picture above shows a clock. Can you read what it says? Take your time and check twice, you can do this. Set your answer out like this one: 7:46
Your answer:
9:14
